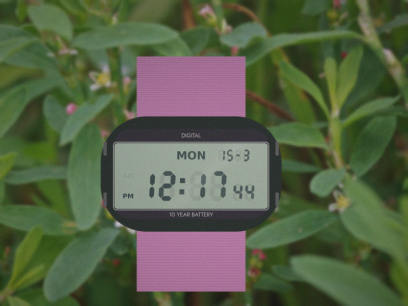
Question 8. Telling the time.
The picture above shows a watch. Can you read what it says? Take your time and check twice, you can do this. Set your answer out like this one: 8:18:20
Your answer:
12:17:44
